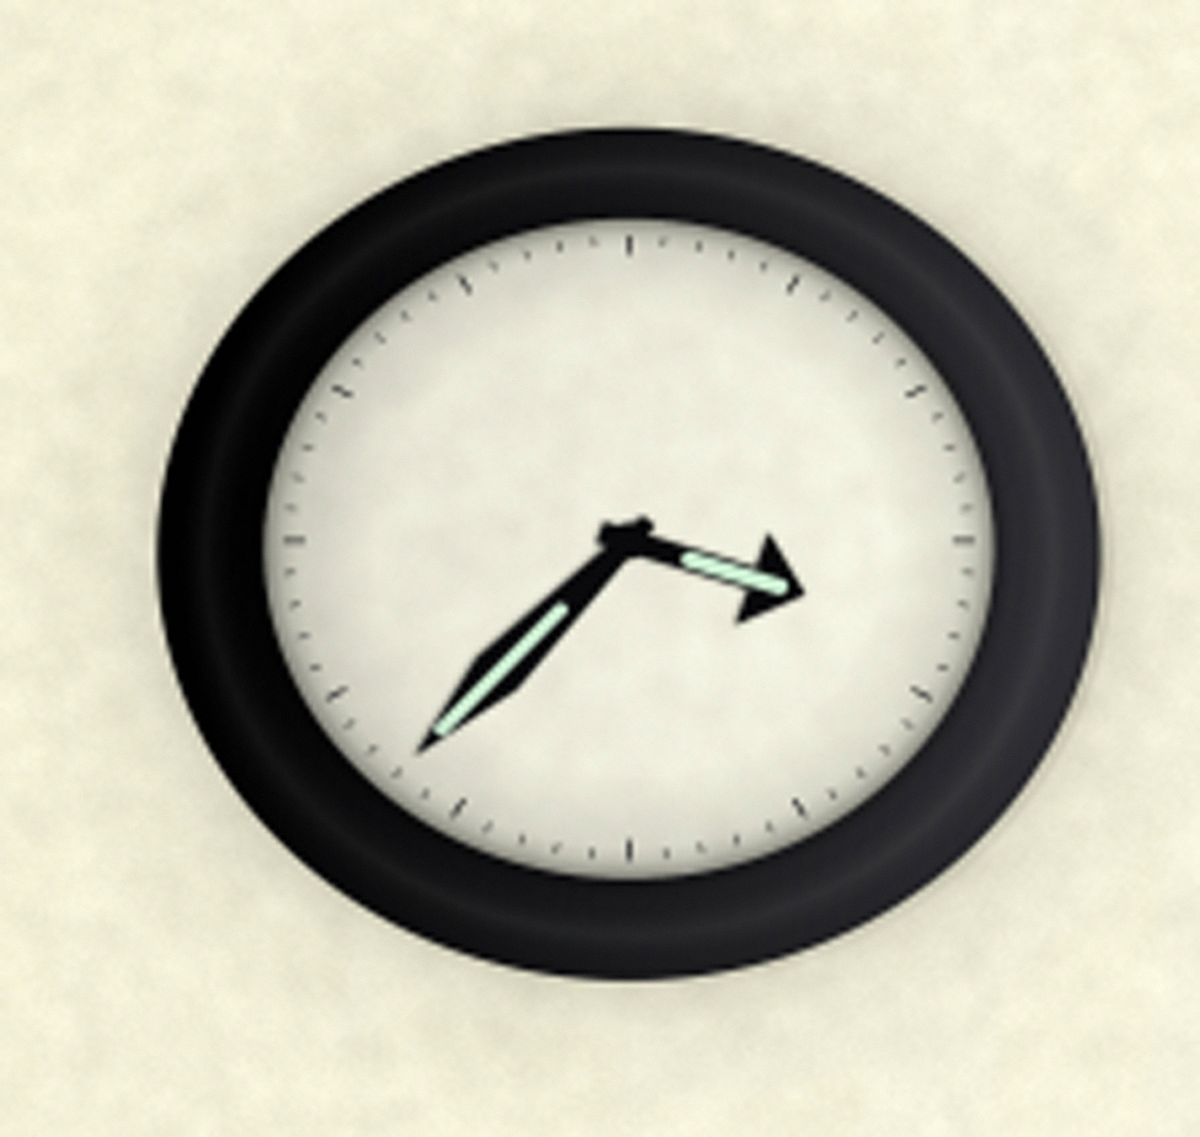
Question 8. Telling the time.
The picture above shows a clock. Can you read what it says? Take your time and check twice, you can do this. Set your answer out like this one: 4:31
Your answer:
3:37
